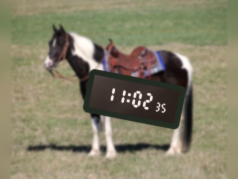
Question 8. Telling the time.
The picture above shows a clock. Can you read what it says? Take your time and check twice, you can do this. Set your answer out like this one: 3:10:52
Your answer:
11:02:35
